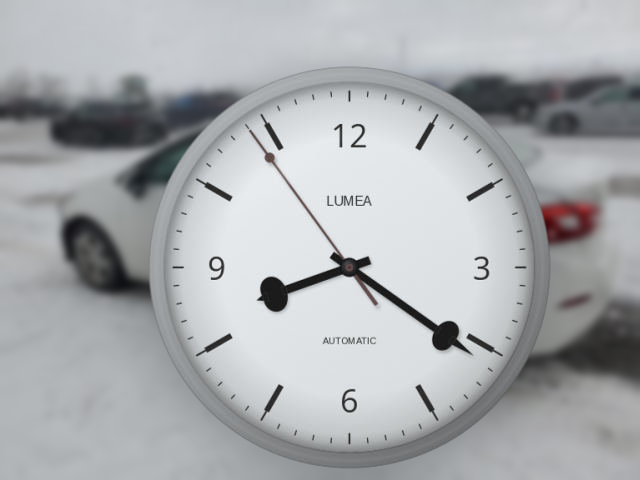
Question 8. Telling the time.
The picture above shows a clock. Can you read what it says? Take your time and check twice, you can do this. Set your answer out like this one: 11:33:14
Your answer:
8:20:54
